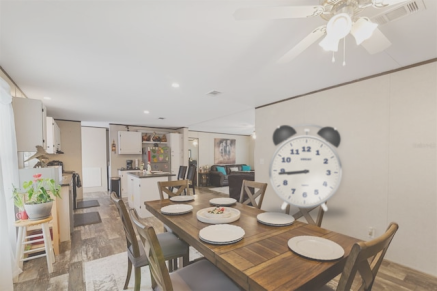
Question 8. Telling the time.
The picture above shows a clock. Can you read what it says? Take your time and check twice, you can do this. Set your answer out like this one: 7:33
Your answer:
8:44
